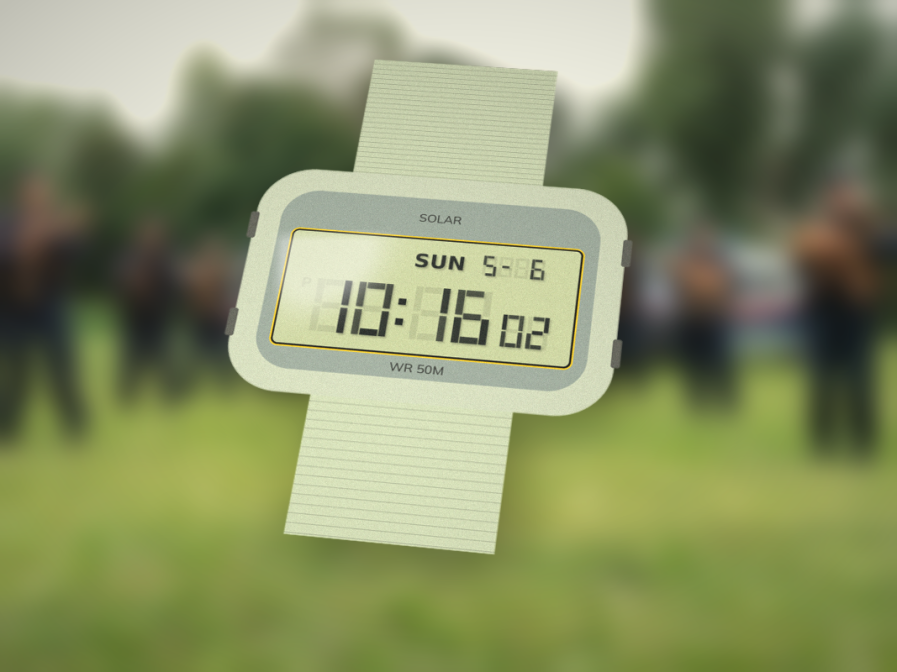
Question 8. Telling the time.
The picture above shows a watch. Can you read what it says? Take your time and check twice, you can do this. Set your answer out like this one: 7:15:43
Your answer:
10:16:02
